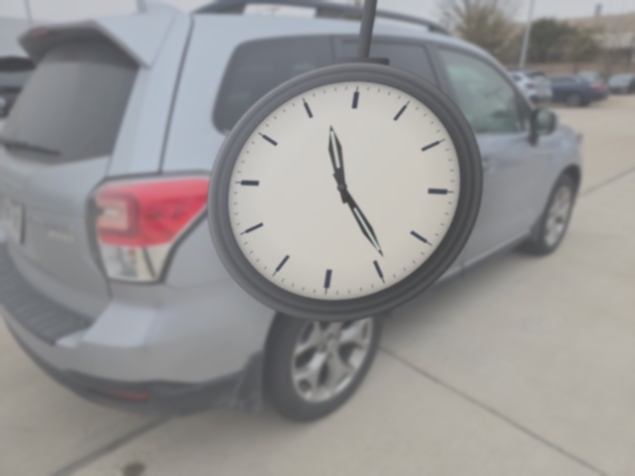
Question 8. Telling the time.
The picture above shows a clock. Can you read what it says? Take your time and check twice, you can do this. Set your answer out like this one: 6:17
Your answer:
11:24
